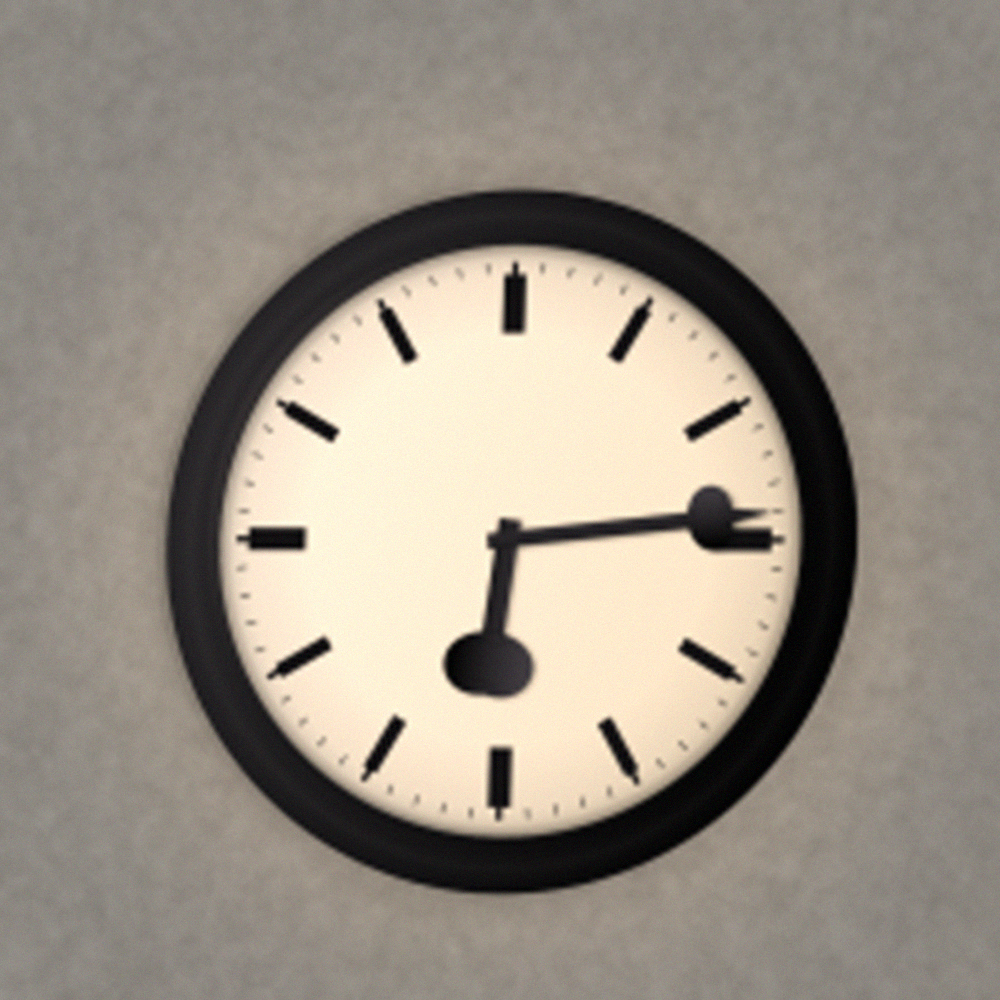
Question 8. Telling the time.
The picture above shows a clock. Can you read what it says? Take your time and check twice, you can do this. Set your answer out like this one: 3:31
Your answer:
6:14
